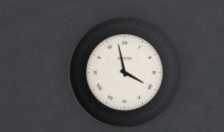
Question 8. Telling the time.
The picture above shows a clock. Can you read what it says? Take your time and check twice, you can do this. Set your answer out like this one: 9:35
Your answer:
3:58
